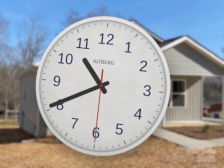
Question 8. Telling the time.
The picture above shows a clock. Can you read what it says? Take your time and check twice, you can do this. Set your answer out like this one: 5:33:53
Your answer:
10:40:30
